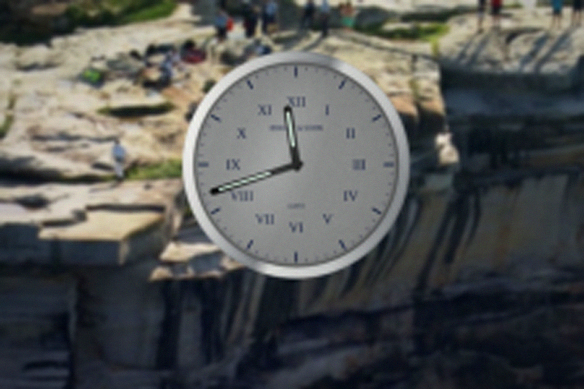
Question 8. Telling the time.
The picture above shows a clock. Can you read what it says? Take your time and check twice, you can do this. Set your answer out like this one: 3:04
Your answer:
11:42
